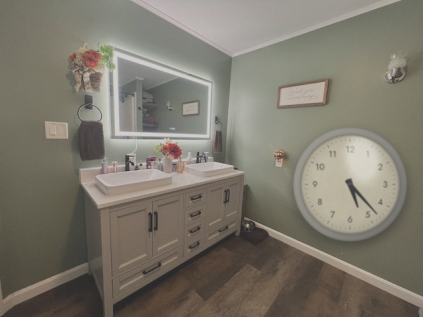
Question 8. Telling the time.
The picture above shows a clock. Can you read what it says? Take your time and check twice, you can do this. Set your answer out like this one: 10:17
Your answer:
5:23
